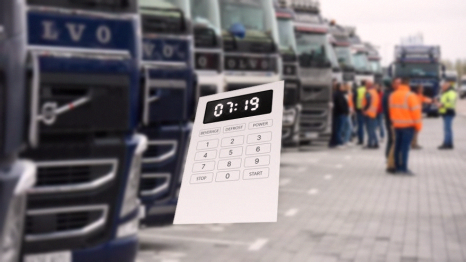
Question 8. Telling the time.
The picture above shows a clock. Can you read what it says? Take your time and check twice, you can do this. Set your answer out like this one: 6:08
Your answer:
7:19
